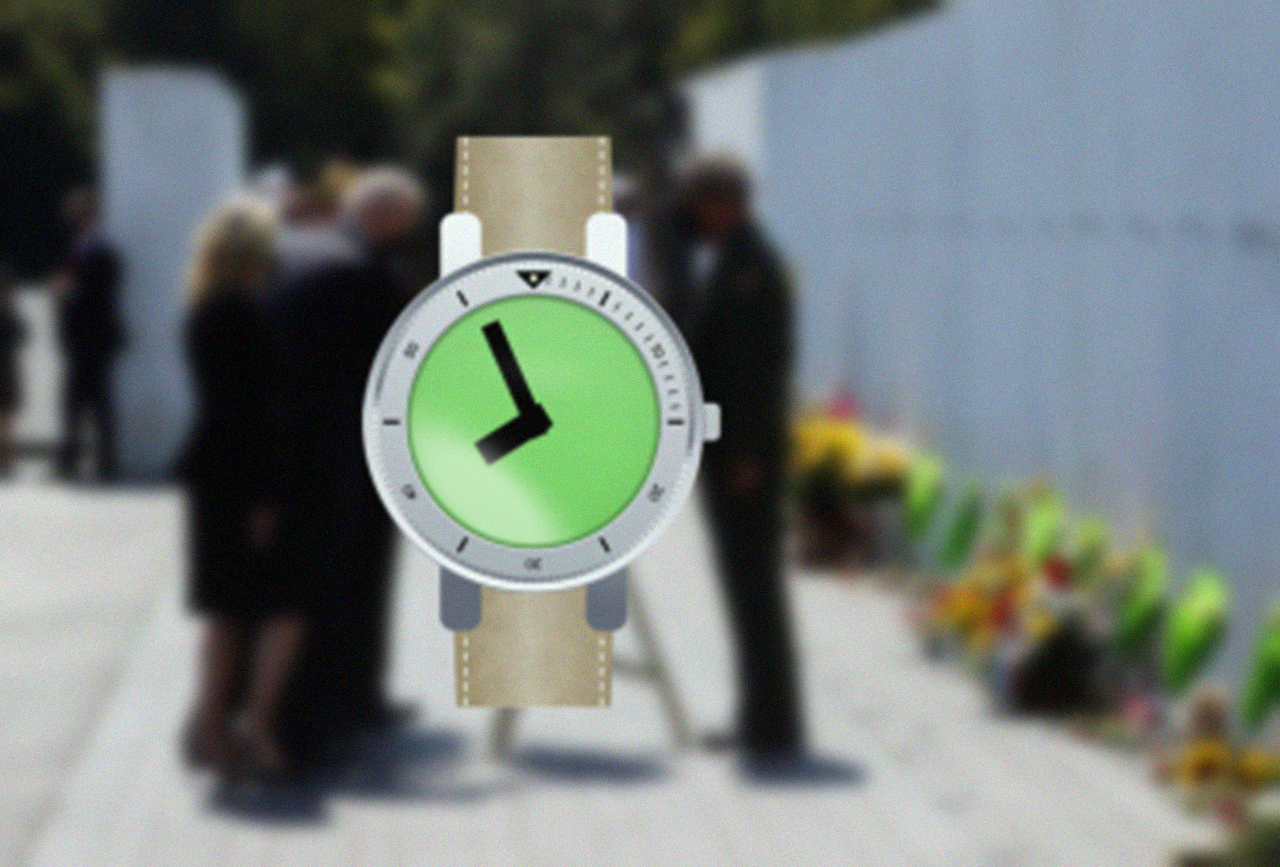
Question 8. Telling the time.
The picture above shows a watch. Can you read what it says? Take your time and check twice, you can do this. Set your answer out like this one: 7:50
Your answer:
7:56
